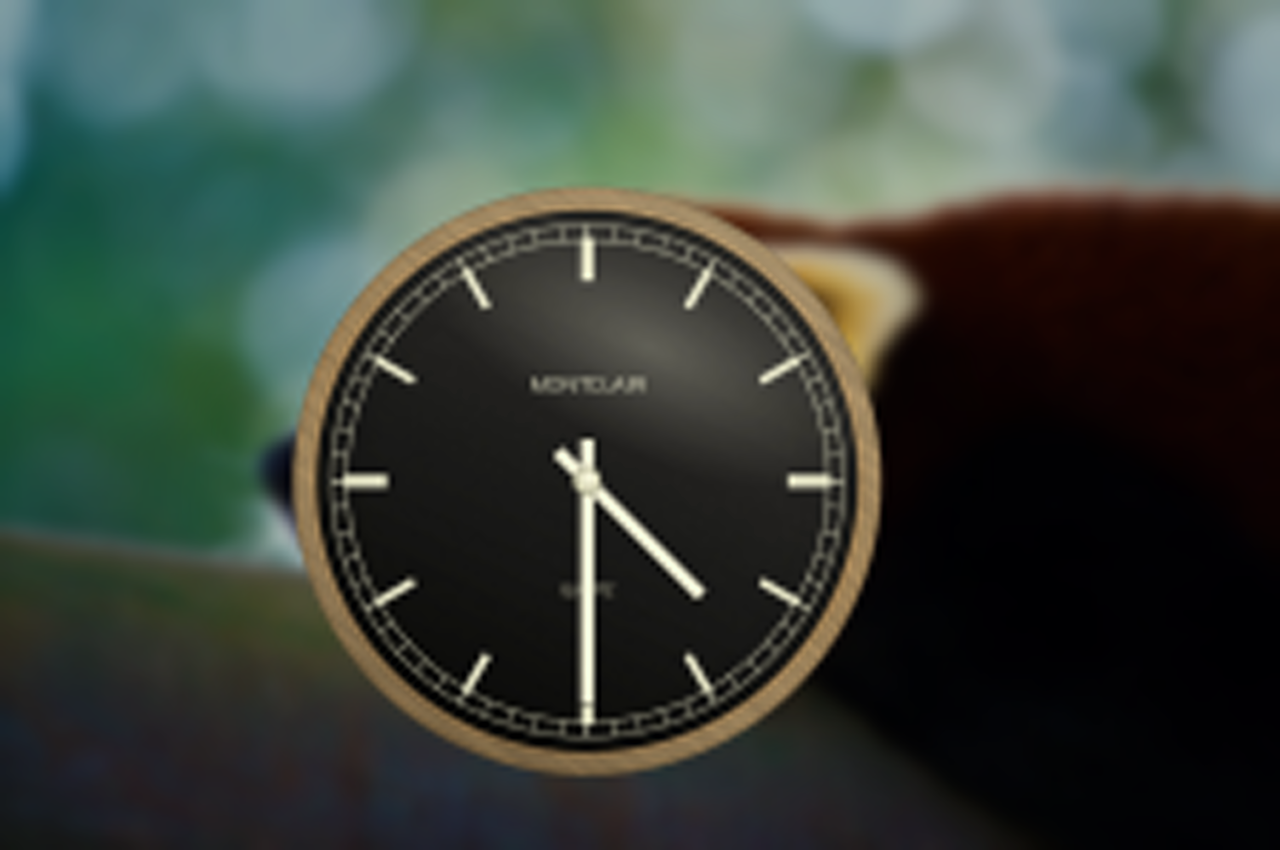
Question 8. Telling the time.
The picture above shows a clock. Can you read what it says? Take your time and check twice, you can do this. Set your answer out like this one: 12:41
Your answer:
4:30
